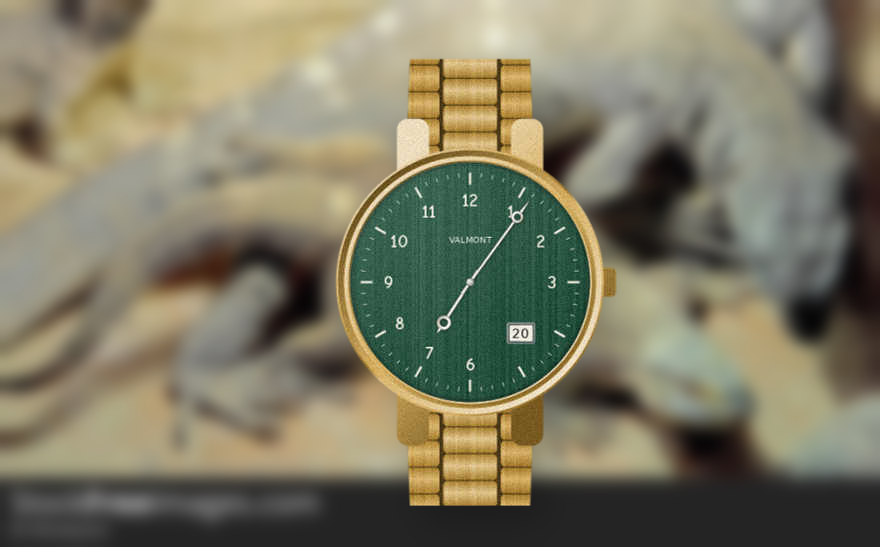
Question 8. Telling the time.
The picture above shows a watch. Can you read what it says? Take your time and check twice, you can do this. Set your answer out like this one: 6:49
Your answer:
7:06
